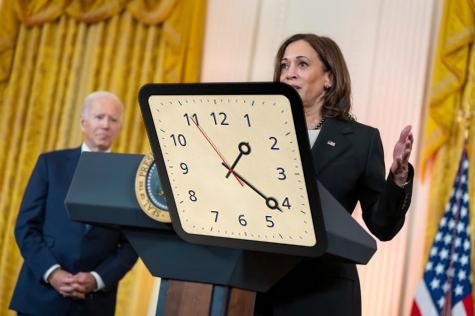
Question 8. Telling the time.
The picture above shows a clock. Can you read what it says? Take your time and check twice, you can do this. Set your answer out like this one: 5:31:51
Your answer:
1:21:55
